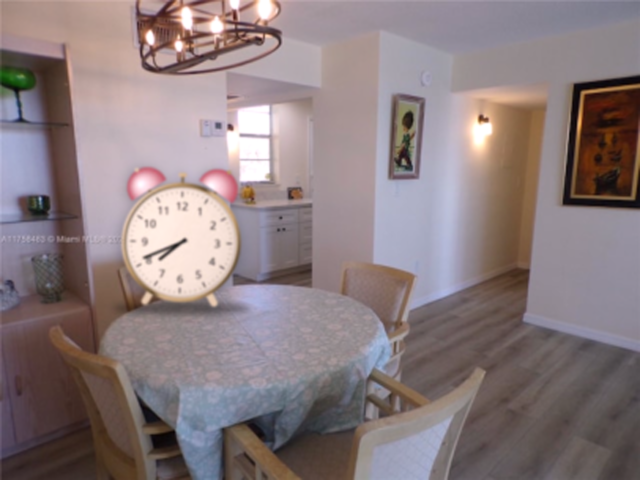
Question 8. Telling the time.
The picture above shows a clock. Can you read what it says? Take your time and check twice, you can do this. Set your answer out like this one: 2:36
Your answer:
7:41
